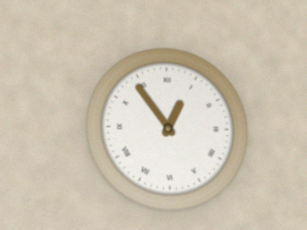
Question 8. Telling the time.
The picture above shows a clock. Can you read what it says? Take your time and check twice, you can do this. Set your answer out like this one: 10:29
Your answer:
12:54
